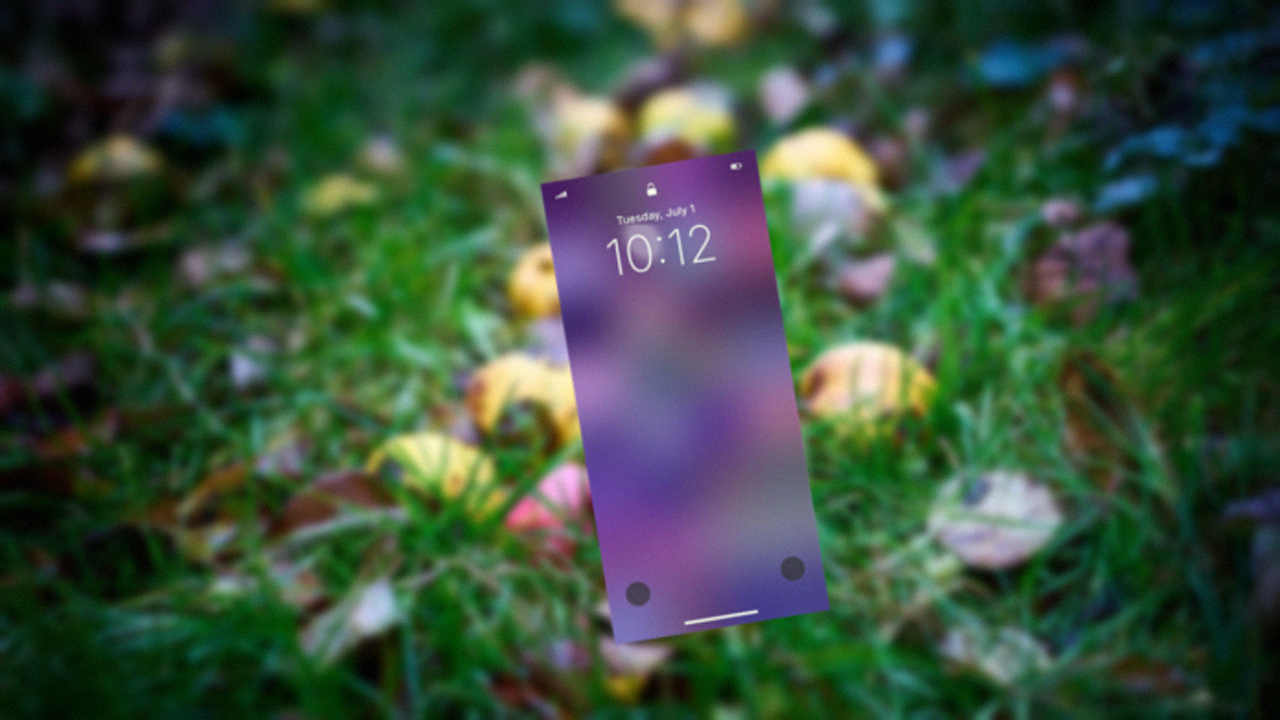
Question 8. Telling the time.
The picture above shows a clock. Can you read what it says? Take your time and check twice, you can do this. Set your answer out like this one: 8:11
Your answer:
10:12
